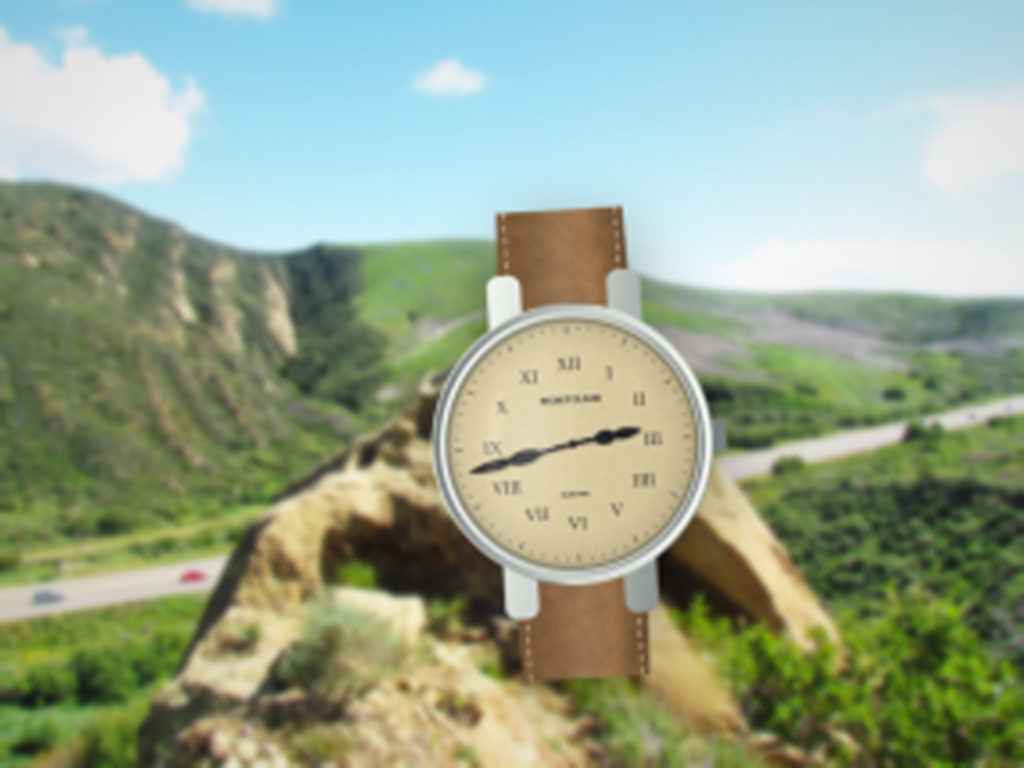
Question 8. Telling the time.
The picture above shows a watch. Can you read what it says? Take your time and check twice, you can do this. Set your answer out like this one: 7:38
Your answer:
2:43
